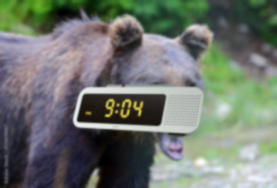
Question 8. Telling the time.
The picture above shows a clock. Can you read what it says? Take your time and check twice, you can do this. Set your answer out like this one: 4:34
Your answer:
9:04
